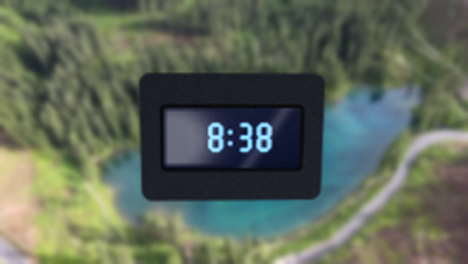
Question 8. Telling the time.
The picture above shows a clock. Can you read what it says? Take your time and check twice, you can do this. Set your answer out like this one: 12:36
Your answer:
8:38
